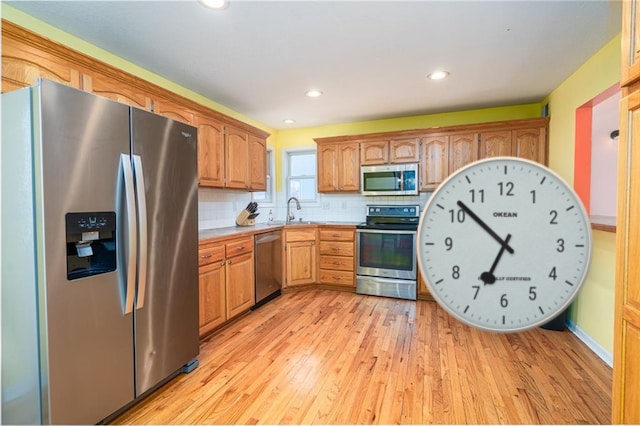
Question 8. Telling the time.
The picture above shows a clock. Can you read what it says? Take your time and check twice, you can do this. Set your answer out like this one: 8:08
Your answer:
6:52
